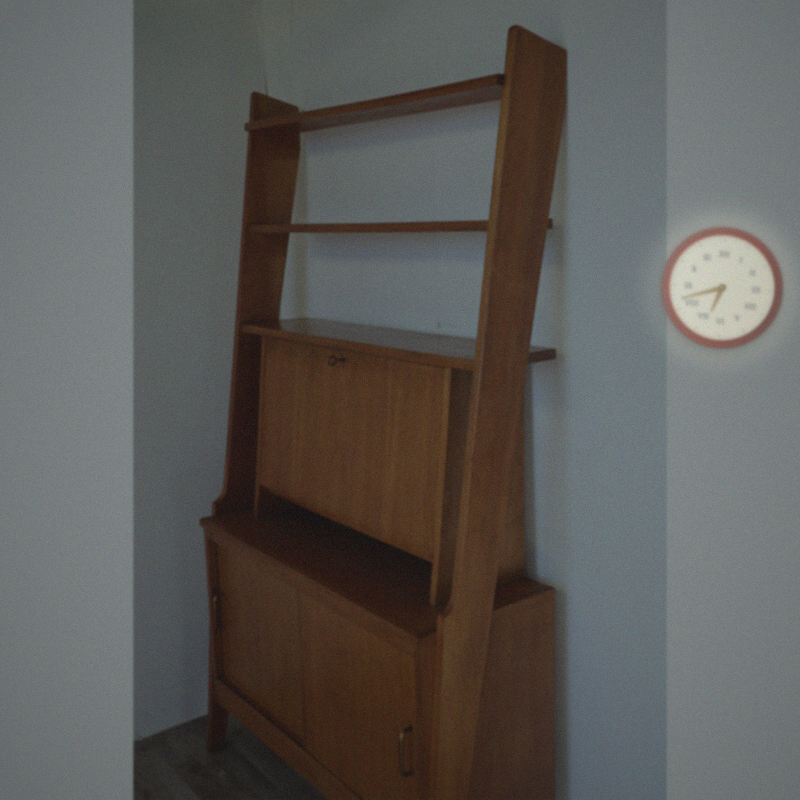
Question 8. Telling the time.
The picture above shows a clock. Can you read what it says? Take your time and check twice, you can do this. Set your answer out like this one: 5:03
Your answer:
6:42
